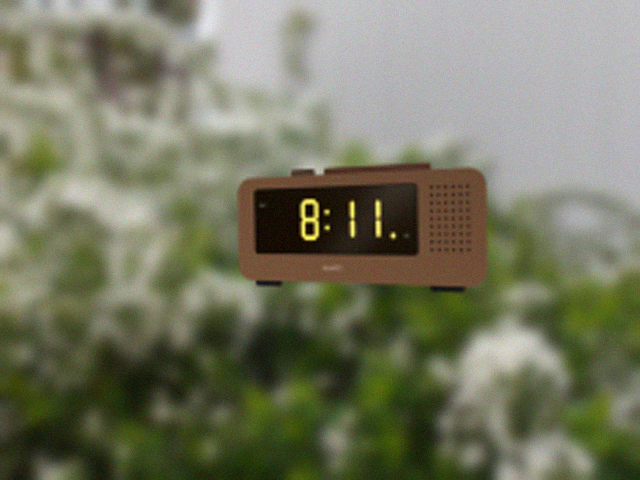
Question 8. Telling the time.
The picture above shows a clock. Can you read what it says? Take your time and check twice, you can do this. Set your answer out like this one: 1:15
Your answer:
8:11
